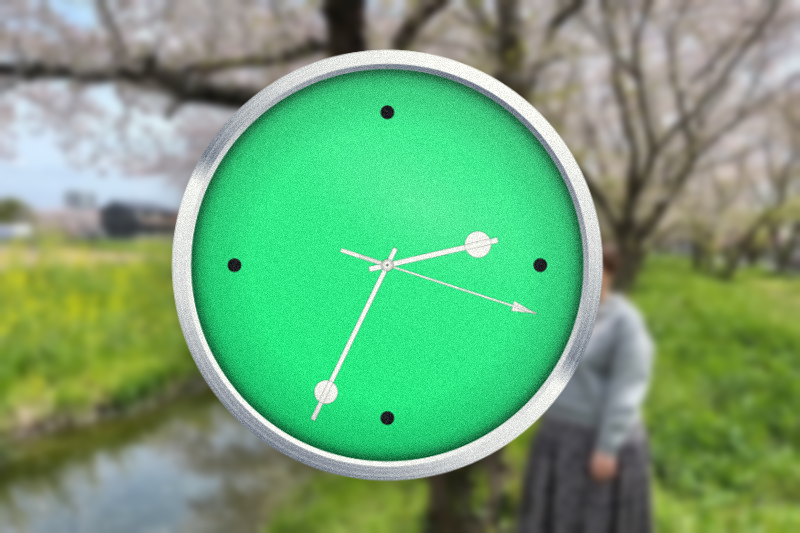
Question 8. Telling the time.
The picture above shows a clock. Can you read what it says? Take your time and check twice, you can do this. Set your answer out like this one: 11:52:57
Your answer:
2:34:18
